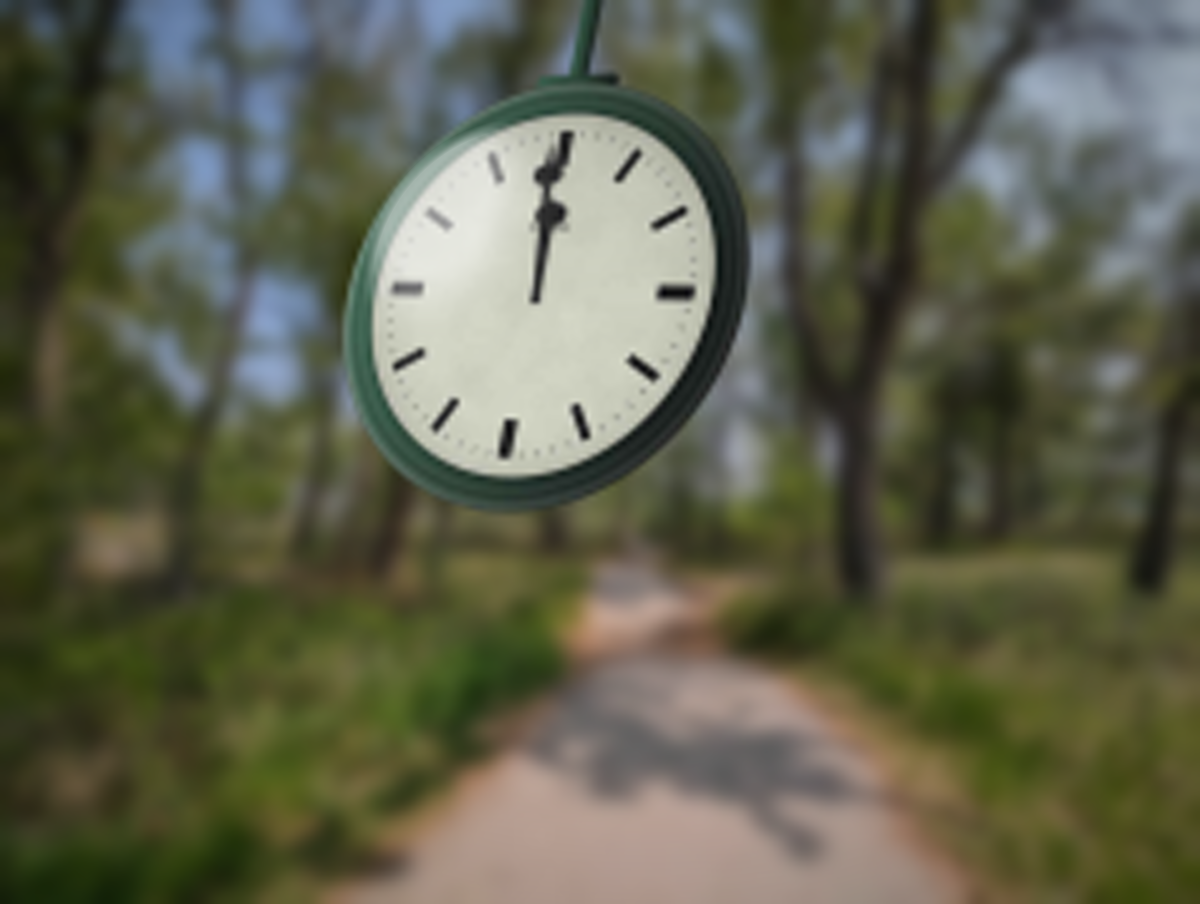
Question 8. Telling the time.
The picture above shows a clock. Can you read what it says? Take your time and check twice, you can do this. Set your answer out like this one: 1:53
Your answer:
11:59
